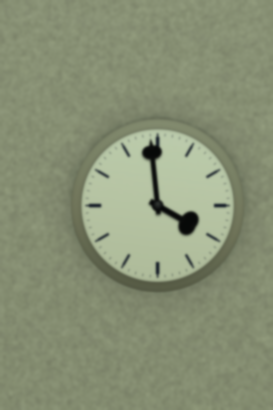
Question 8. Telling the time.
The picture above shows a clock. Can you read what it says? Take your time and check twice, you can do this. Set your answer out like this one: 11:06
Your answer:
3:59
